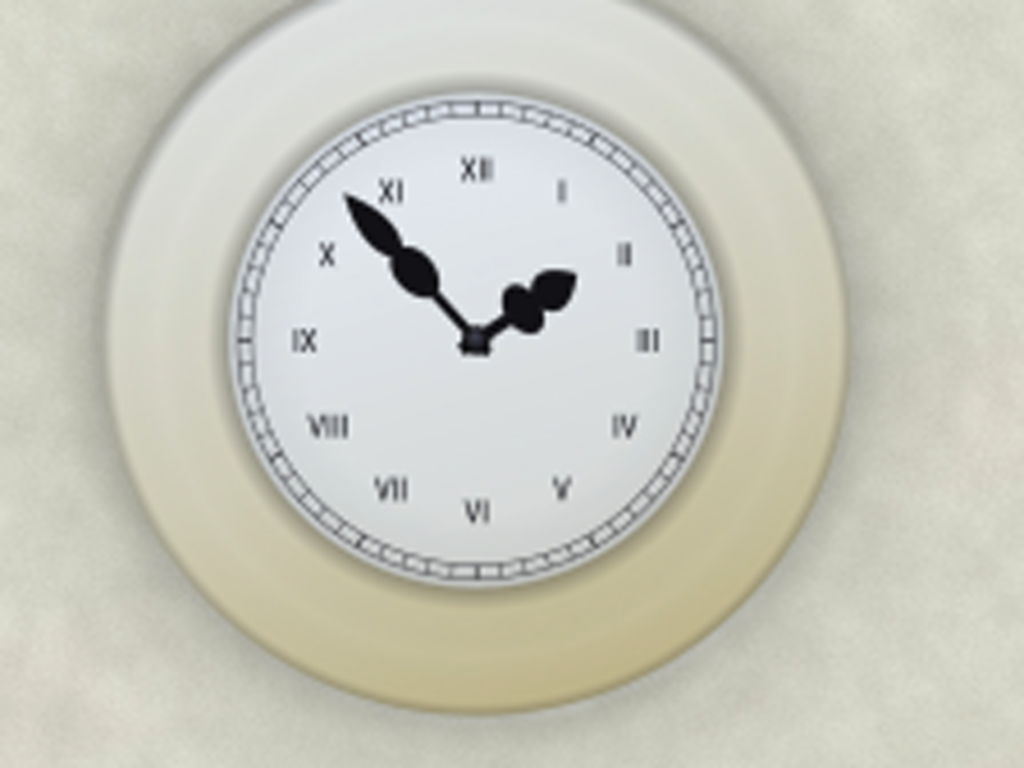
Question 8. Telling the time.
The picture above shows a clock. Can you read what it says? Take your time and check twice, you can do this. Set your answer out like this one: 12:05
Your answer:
1:53
